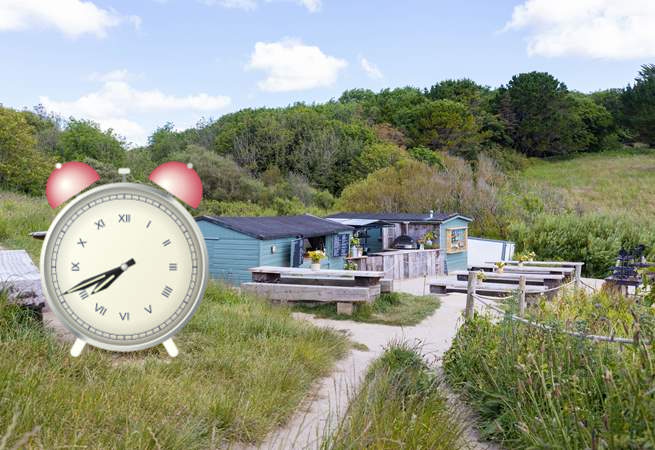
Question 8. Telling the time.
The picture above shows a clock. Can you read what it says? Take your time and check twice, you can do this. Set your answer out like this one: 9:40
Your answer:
7:41
